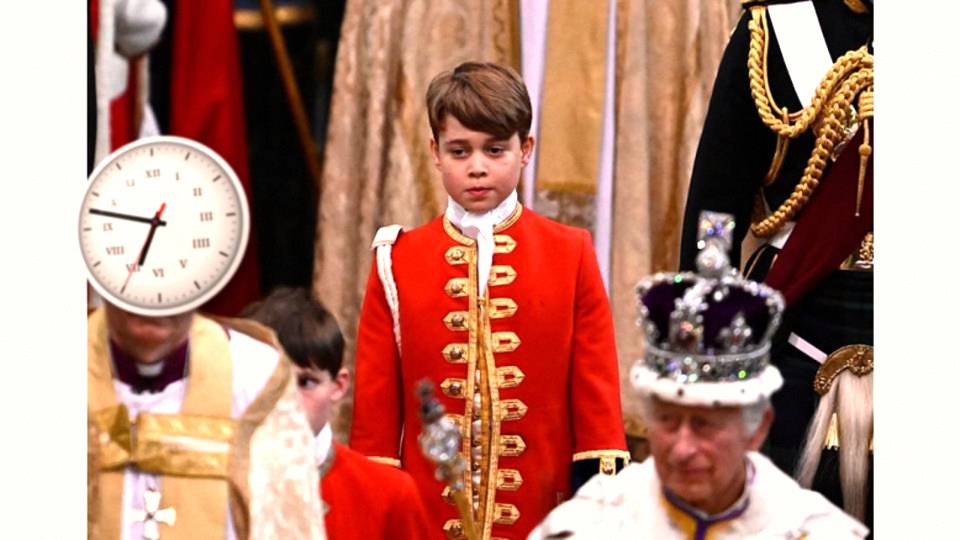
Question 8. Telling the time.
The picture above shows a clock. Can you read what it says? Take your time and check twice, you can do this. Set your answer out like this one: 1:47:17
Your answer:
6:47:35
